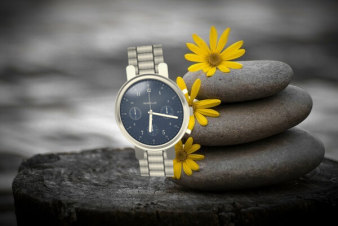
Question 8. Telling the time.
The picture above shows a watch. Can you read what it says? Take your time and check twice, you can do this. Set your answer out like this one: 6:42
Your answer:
6:17
